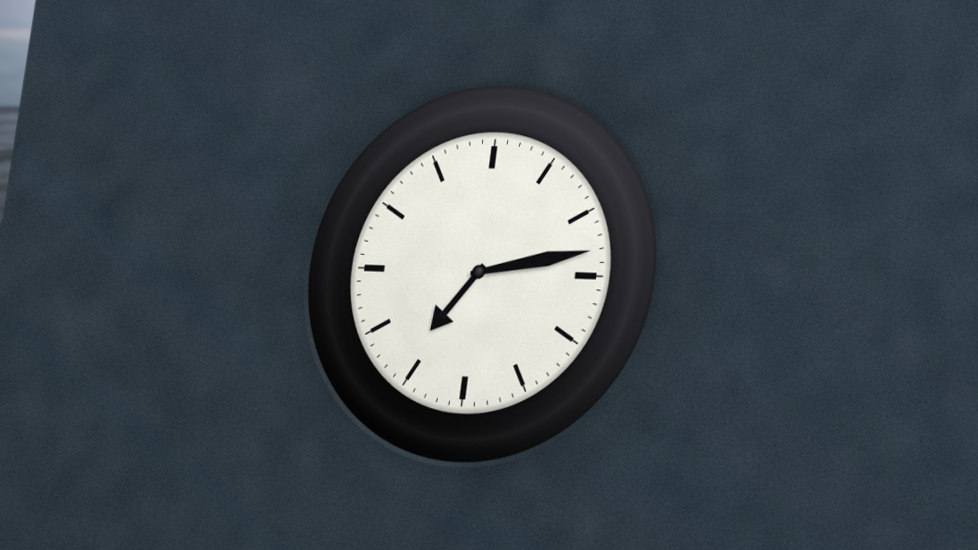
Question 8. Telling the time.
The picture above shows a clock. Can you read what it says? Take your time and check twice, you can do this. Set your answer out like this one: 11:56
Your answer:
7:13
